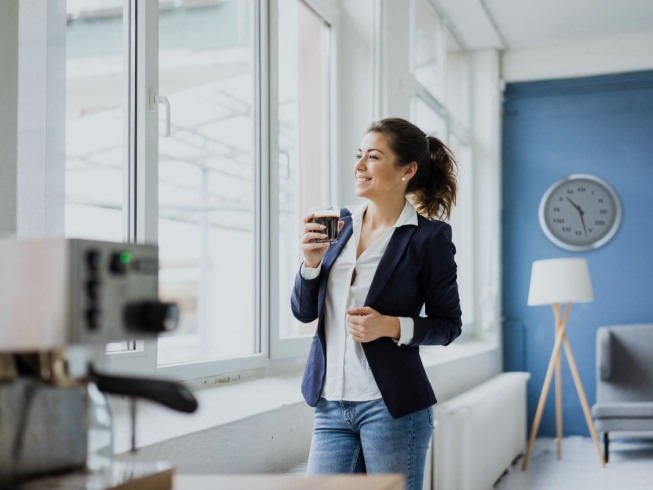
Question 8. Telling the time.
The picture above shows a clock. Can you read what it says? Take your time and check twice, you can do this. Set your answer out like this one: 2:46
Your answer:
10:27
